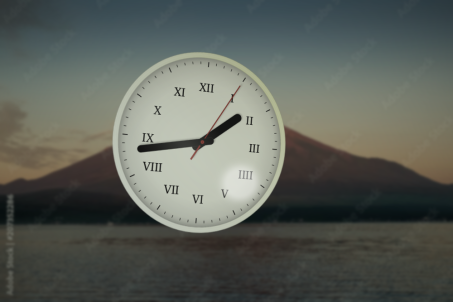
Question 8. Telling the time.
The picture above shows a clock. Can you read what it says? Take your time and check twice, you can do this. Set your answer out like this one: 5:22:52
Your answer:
1:43:05
